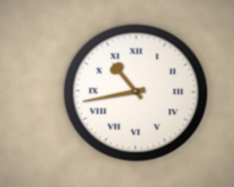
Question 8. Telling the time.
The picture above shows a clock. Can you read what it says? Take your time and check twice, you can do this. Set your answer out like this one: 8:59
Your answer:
10:43
